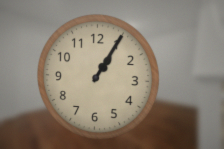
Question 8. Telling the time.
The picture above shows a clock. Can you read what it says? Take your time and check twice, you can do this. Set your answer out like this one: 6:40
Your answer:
1:05
